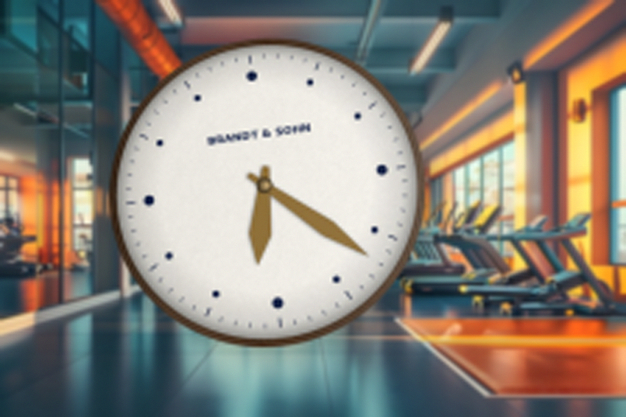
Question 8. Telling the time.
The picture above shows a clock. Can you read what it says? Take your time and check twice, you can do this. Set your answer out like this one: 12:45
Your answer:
6:22
